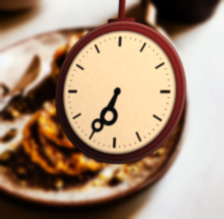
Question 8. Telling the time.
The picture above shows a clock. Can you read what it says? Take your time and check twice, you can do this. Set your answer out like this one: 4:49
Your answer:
6:35
